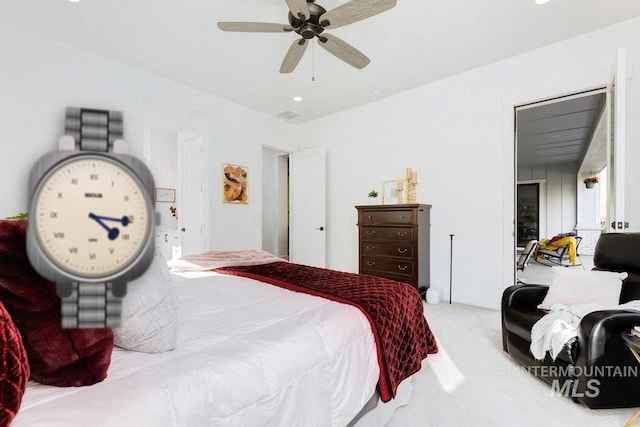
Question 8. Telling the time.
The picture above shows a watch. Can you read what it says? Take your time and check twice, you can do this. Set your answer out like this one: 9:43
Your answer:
4:16
